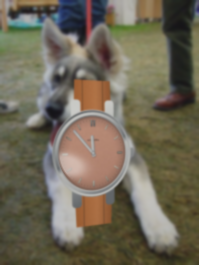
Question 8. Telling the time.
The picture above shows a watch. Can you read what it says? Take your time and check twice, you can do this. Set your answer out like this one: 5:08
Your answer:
11:53
